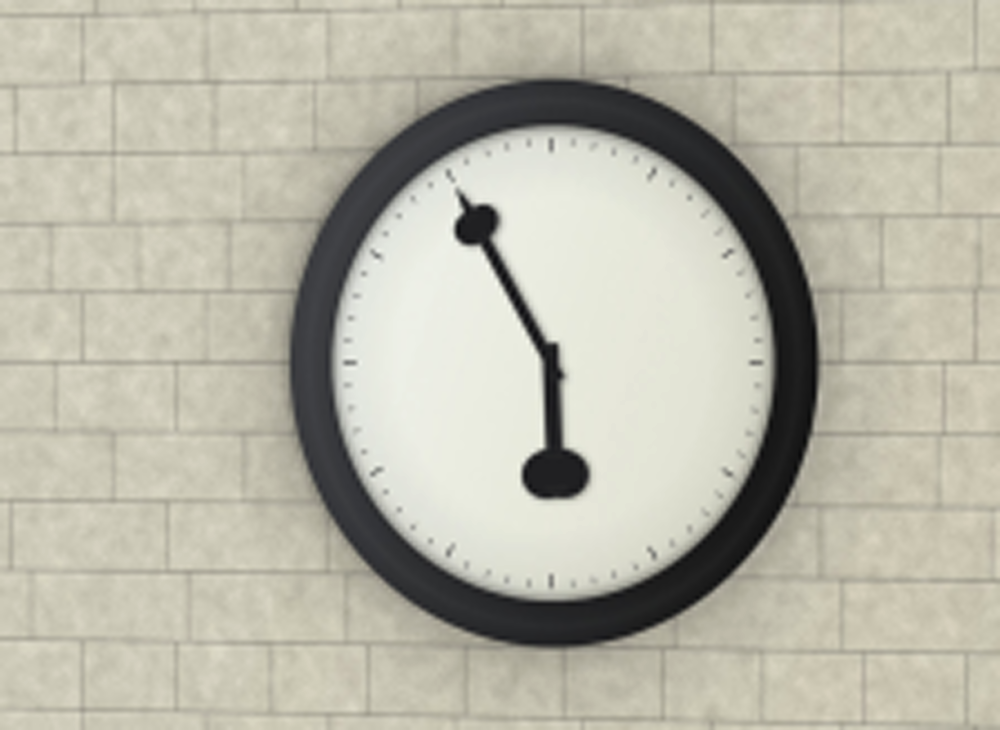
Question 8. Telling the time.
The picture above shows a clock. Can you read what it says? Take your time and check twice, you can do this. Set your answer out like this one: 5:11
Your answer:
5:55
